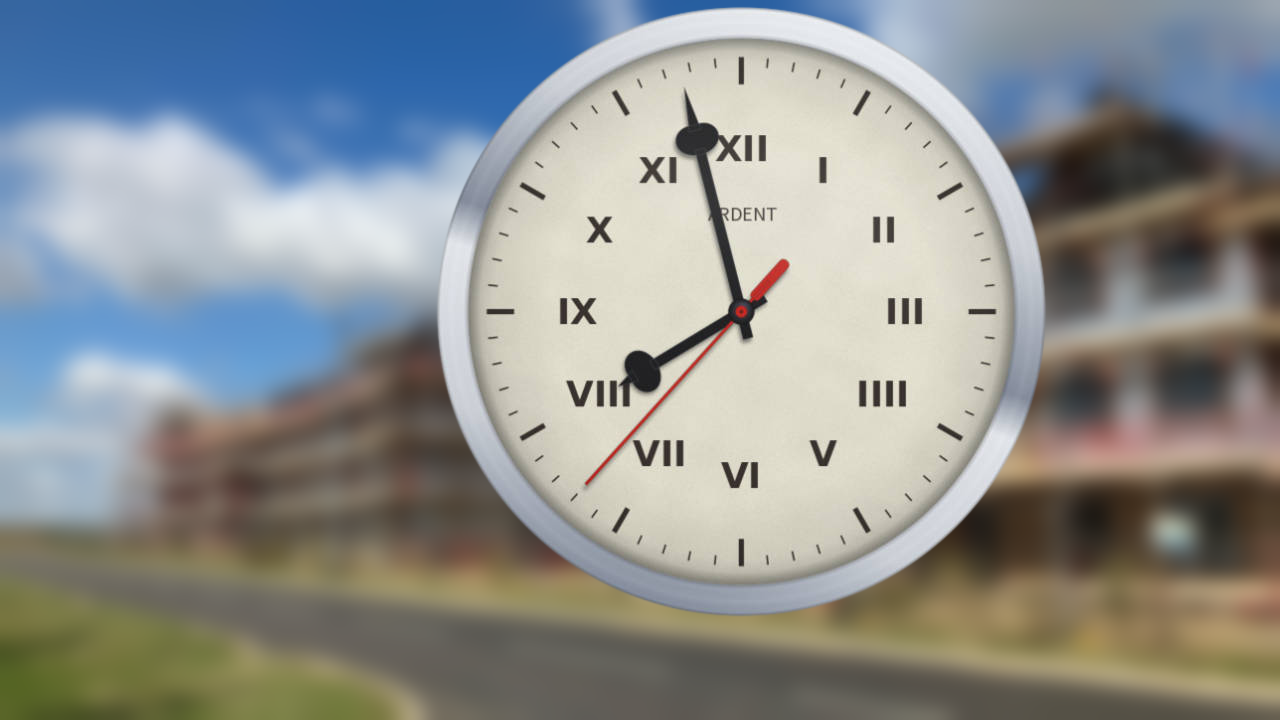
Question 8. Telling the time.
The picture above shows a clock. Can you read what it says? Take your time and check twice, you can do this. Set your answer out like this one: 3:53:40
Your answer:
7:57:37
